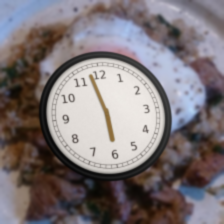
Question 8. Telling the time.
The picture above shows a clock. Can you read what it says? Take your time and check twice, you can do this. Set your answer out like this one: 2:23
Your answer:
5:58
